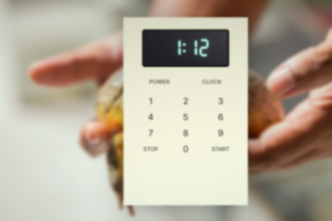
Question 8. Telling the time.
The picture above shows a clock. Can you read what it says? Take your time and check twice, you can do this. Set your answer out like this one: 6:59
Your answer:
1:12
